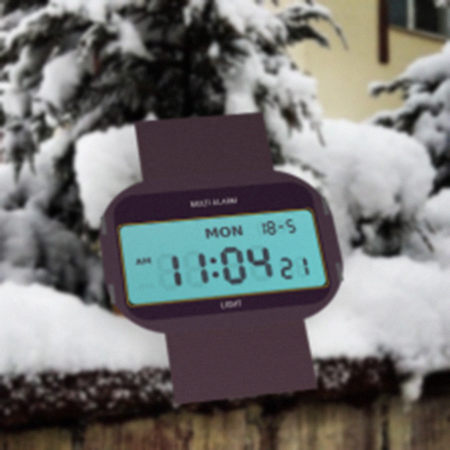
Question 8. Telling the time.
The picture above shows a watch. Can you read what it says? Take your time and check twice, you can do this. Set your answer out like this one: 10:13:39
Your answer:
11:04:21
